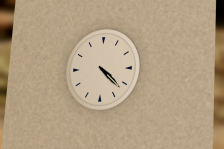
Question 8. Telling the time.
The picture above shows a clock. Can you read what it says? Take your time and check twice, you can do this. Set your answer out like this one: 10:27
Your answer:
4:22
